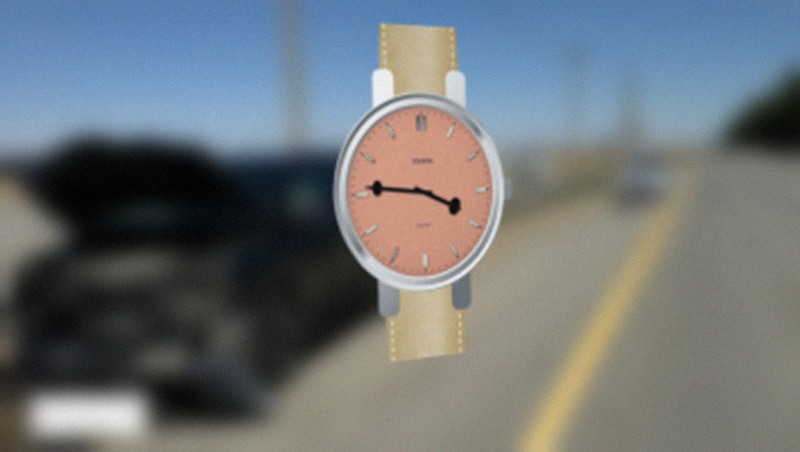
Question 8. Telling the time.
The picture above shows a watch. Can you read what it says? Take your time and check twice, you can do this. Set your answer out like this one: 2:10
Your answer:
3:46
